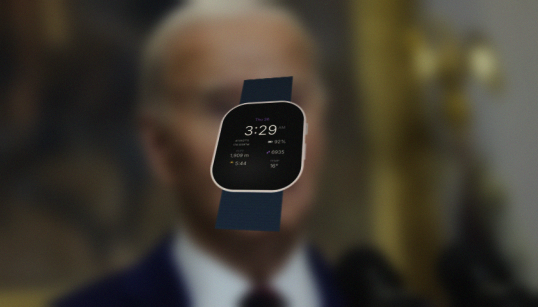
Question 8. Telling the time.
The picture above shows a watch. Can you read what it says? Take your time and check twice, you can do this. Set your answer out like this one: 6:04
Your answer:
3:29
